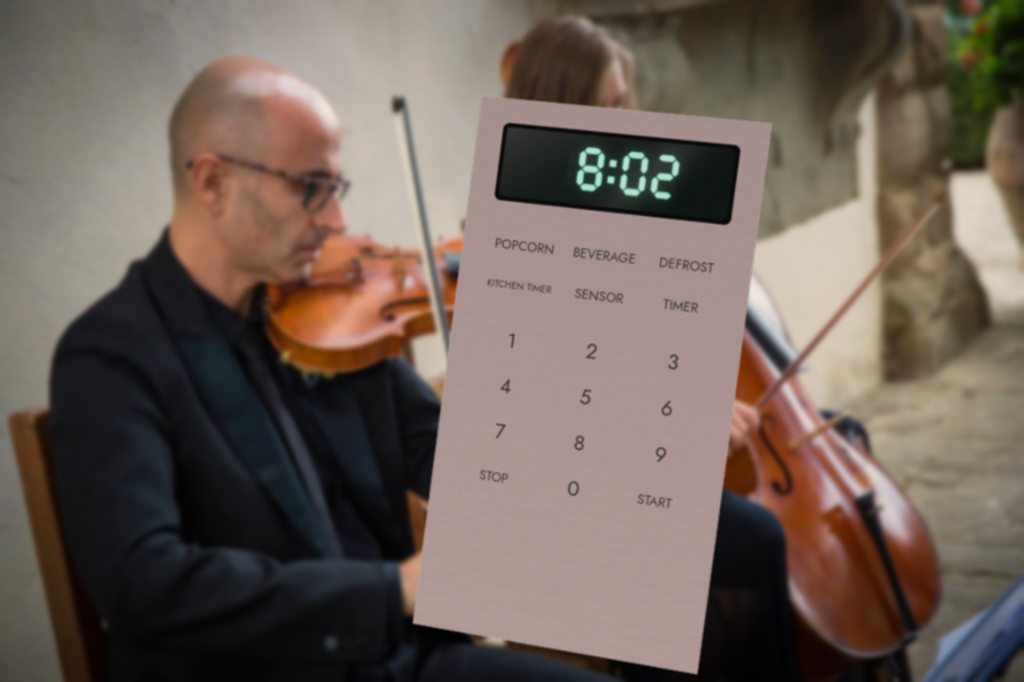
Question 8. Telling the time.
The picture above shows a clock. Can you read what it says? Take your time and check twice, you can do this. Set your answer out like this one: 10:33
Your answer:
8:02
